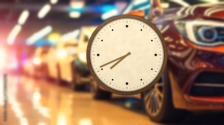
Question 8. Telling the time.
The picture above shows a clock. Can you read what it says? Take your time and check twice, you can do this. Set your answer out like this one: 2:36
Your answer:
7:41
